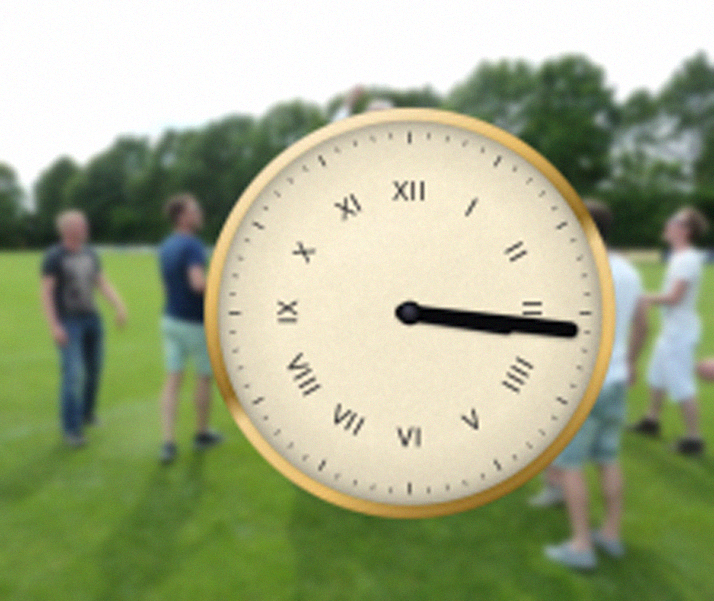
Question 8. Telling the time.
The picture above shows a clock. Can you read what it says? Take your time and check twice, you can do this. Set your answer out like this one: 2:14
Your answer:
3:16
